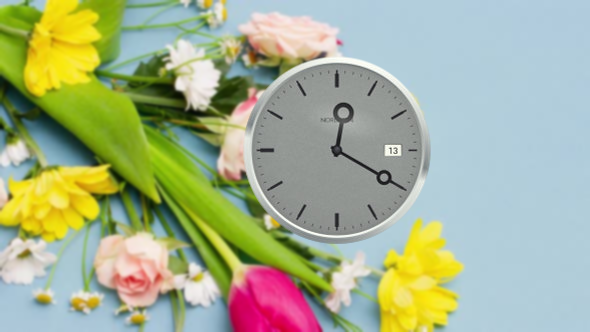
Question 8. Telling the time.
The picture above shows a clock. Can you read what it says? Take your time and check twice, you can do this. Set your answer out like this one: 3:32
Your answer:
12:20
